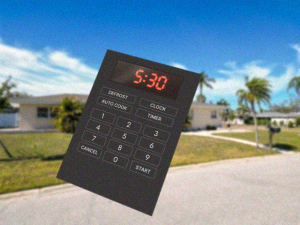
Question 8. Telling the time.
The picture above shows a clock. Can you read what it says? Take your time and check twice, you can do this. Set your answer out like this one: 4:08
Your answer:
5:30
